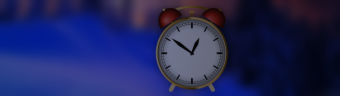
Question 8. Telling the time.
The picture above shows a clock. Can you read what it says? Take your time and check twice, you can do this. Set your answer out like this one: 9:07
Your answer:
12:51
